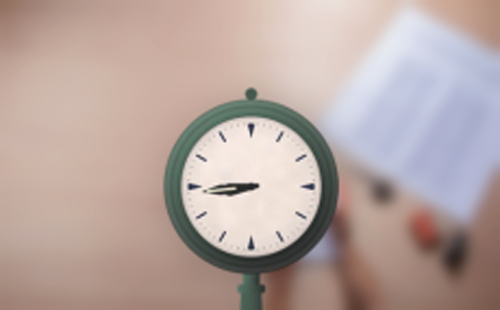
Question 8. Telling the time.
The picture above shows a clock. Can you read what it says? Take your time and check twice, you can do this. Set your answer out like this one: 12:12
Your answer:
8:44
